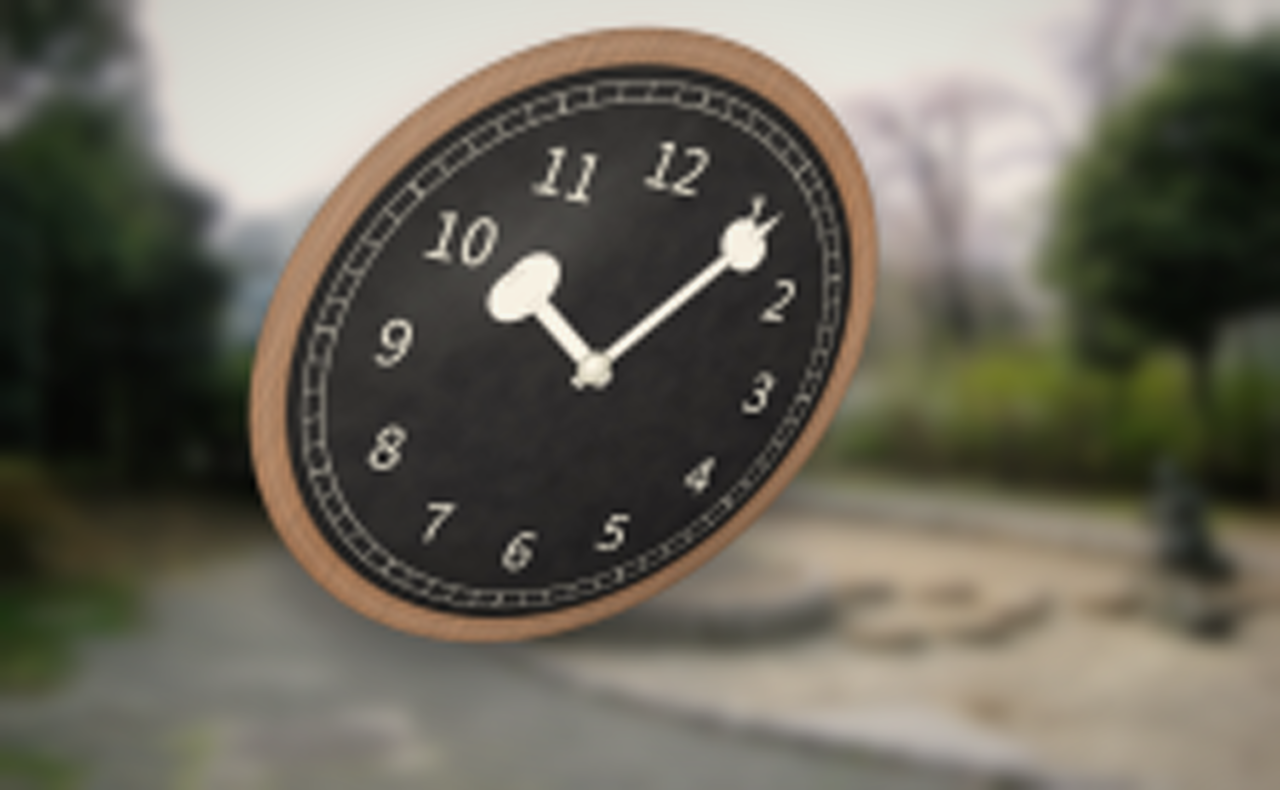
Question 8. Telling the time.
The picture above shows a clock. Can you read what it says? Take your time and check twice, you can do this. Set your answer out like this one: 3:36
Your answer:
10:06
